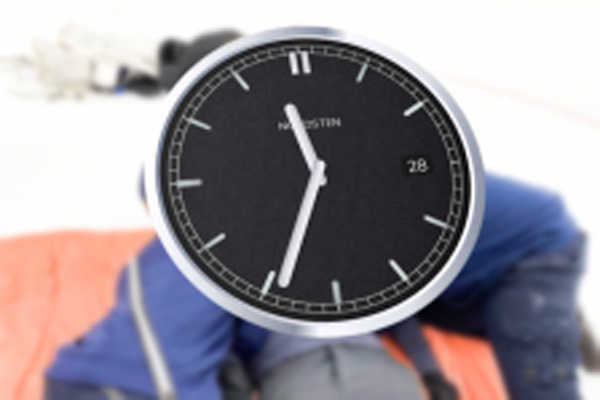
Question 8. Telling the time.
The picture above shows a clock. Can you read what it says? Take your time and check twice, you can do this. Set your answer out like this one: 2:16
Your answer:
11:34
